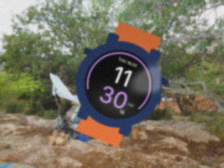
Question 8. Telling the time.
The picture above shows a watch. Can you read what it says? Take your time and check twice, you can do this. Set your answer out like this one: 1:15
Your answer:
11:30
